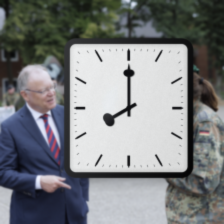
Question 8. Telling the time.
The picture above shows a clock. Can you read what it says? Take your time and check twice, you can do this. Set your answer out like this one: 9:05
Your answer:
8:00
